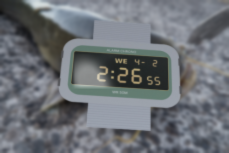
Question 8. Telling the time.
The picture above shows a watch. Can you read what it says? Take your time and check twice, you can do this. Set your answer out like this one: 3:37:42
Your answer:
2:26:55
